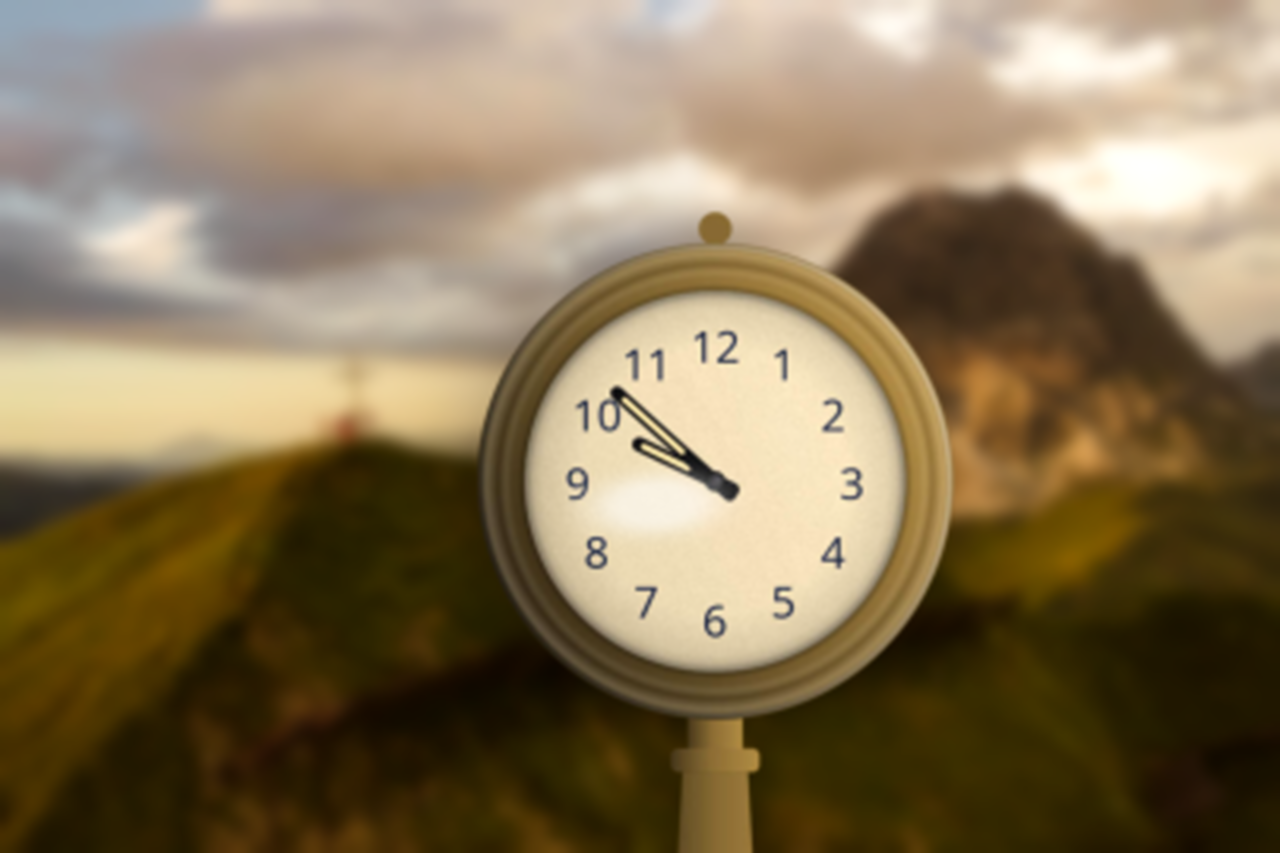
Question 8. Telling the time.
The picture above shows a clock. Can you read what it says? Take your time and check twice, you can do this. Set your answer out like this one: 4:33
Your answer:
9:52
